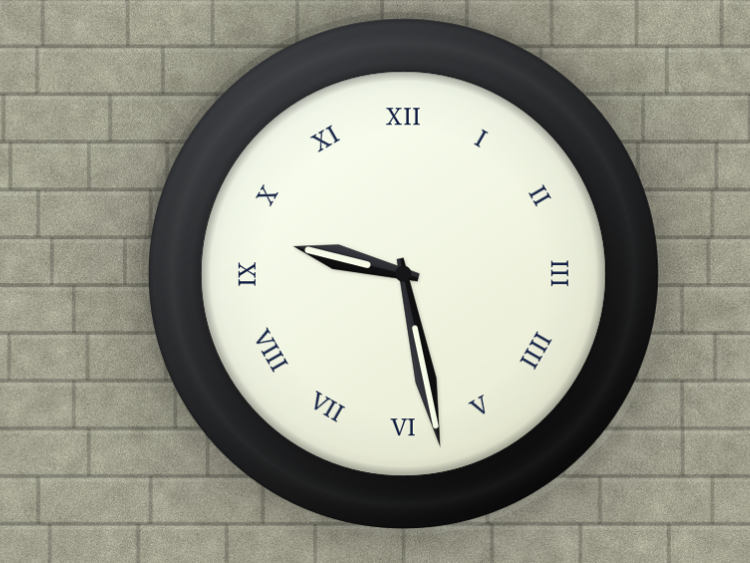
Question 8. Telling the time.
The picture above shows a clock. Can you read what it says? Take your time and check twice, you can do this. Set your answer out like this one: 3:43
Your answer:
9:28
